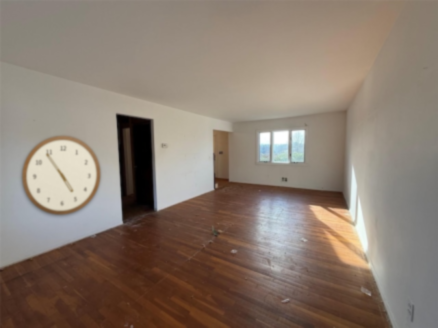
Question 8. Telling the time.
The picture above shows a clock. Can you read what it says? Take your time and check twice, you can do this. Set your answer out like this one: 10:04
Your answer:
4:54
